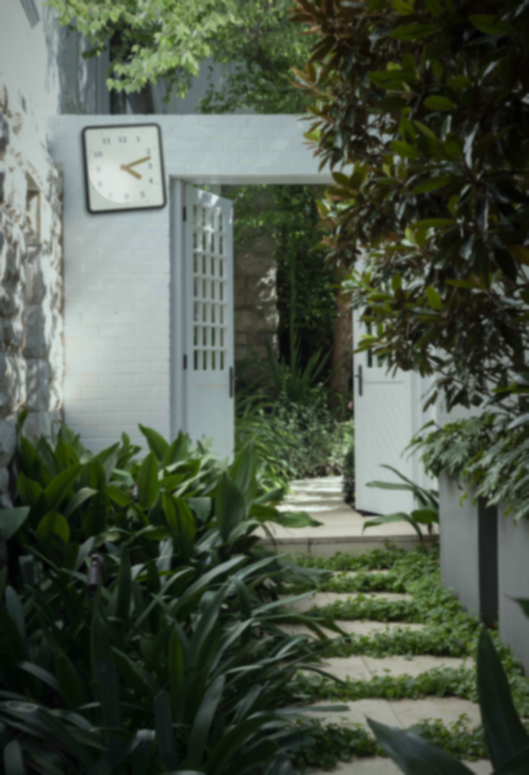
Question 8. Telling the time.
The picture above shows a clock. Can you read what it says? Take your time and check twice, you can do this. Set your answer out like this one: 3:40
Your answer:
4:12
